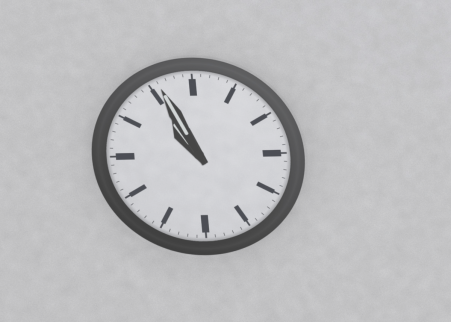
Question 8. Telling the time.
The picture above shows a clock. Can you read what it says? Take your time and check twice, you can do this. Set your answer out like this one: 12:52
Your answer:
10:56
